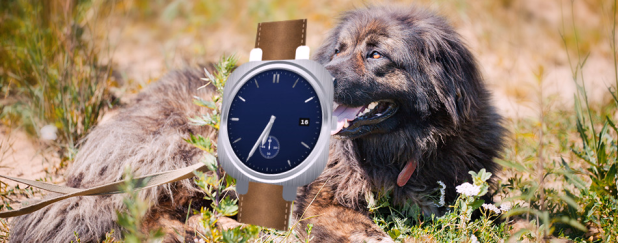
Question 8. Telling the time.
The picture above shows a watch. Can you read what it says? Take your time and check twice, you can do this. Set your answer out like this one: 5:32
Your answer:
6:35
